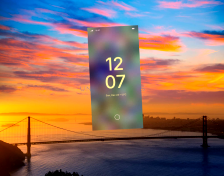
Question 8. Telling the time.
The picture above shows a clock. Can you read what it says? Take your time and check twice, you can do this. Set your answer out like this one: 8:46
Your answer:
12:07
